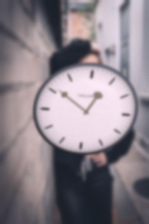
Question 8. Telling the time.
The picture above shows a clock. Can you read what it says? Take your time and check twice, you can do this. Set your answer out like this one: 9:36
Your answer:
12:51
